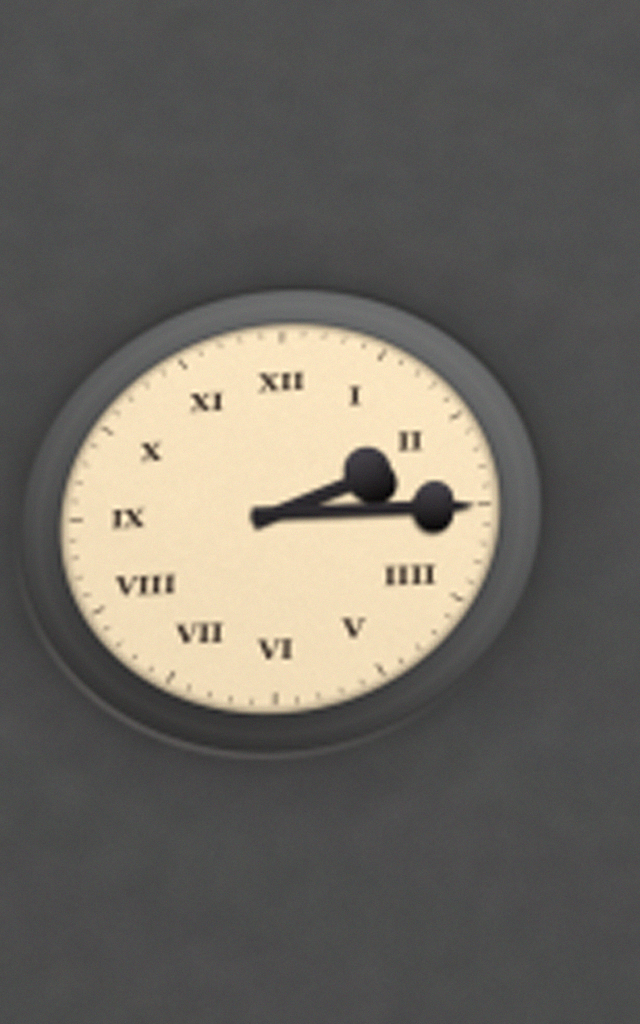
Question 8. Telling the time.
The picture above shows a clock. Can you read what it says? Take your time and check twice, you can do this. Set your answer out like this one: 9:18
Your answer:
2:15
